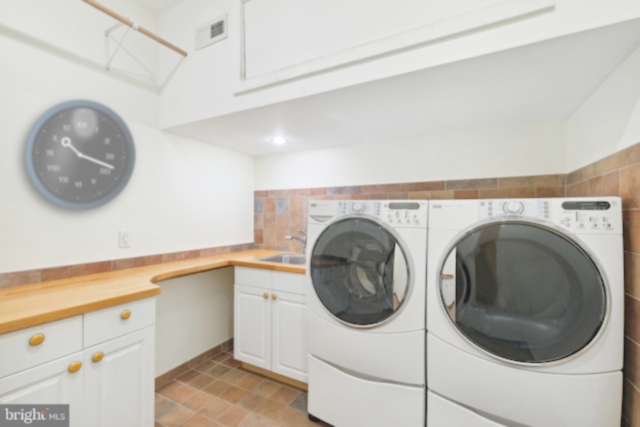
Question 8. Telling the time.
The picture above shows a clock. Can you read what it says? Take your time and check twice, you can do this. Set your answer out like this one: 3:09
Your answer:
10:18
